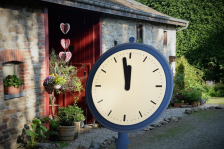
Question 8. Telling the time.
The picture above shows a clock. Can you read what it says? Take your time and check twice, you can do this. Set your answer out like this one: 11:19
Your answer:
11:58
